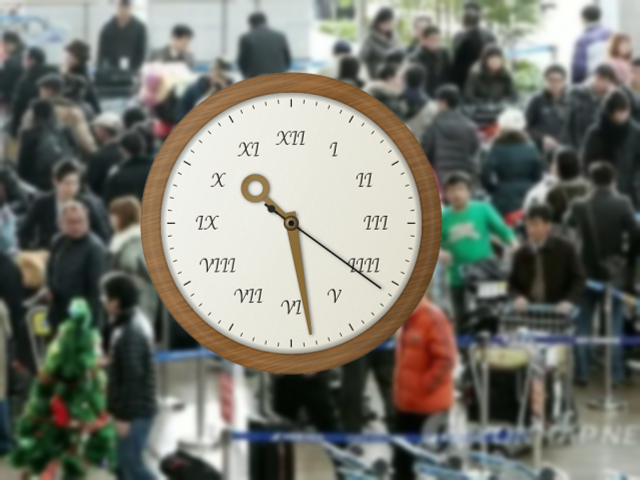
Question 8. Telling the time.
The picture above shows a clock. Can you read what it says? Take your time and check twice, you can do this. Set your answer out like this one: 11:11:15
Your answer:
10:28:21
